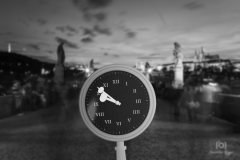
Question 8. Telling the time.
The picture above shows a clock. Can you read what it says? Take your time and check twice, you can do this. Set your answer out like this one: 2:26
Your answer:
9:52
